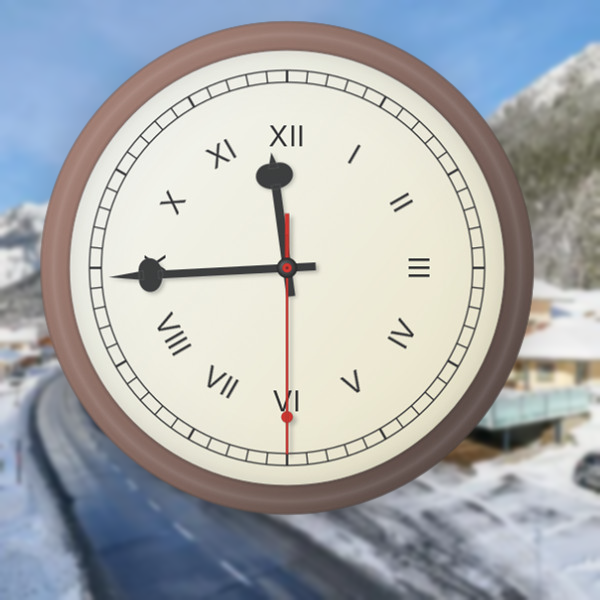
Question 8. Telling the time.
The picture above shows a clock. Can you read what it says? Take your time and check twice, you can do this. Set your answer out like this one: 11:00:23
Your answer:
11:44:30
